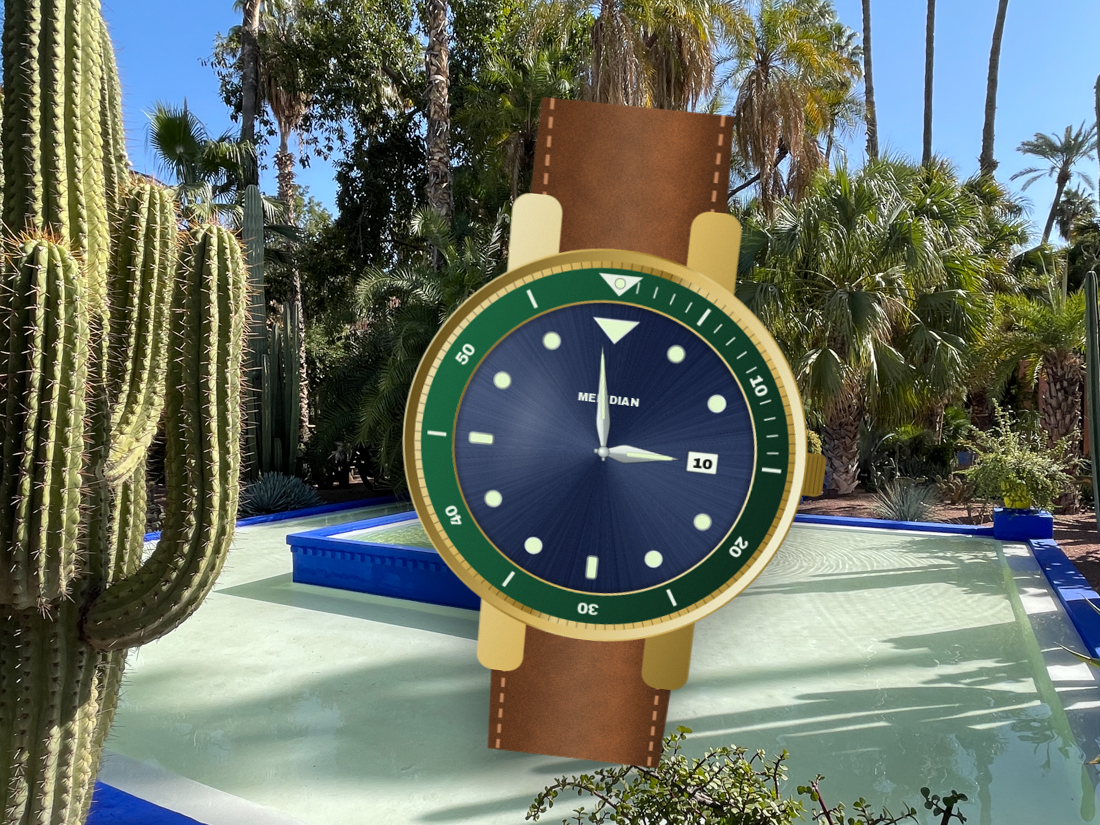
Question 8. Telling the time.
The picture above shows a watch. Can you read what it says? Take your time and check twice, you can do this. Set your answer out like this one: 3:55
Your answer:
2:59
